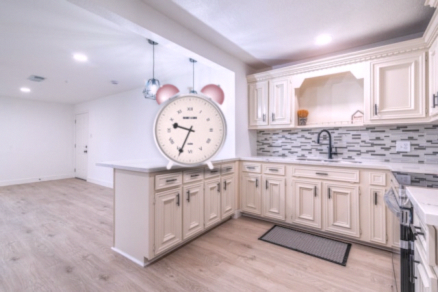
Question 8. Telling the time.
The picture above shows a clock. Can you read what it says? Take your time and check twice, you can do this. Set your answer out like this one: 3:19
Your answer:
9:34
